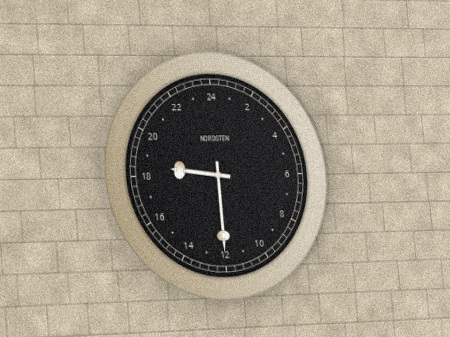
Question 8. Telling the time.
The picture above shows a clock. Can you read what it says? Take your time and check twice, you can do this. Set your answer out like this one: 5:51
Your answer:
18:30
